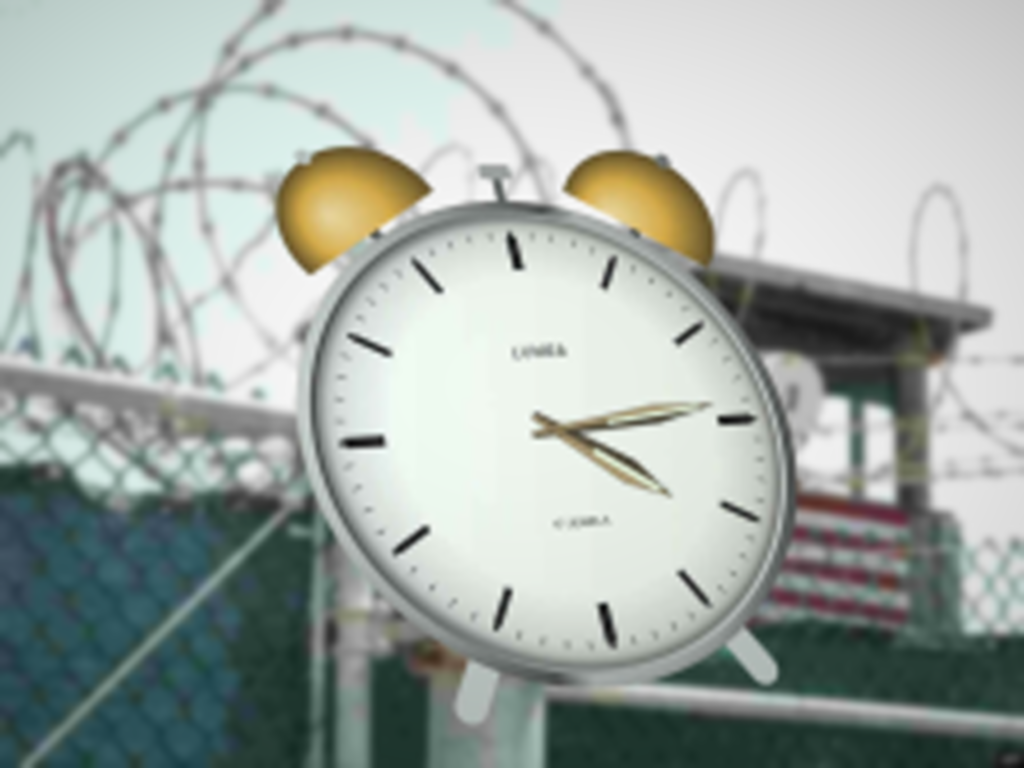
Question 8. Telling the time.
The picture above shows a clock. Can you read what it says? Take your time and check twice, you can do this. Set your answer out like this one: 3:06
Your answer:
4:14
